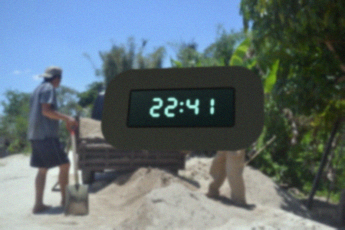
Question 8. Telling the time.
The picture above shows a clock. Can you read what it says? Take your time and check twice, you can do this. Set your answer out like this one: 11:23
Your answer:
22:41
